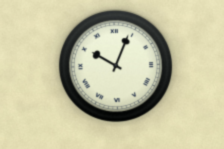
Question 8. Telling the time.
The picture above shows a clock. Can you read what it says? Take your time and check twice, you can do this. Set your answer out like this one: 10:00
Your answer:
10:04
